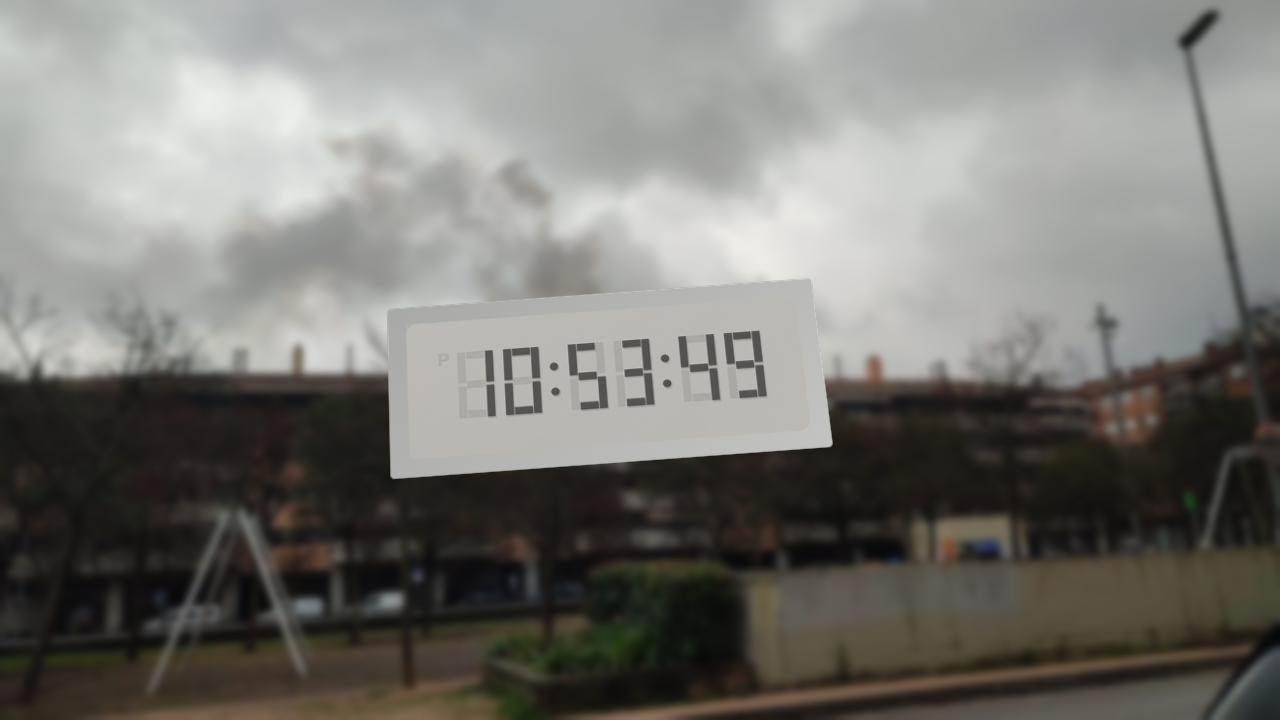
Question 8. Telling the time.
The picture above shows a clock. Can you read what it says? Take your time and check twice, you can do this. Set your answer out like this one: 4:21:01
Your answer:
10:53:49
